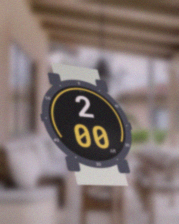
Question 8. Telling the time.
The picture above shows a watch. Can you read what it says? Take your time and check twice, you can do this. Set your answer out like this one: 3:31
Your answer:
2:00
